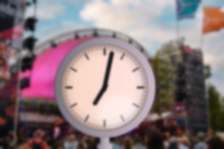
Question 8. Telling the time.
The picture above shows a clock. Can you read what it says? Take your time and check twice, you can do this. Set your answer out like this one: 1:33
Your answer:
7:02
